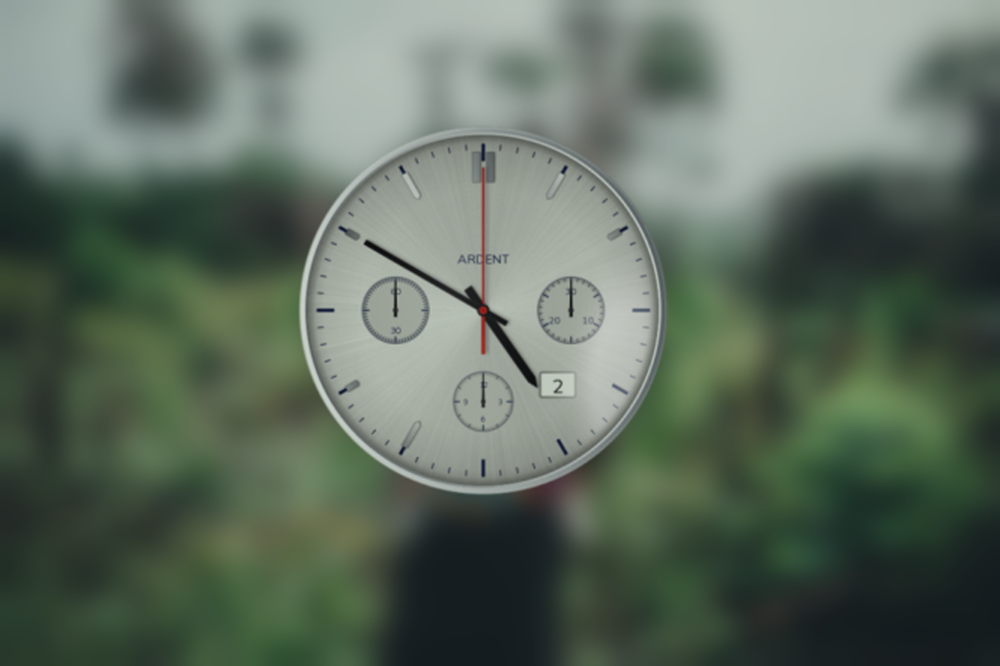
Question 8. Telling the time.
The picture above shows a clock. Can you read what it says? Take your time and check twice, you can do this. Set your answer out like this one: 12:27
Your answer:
4:50
